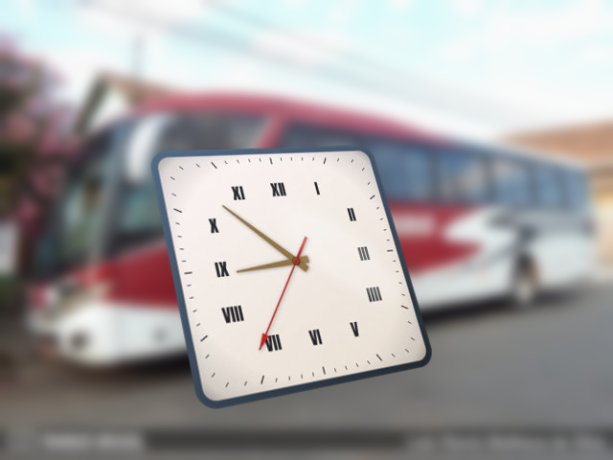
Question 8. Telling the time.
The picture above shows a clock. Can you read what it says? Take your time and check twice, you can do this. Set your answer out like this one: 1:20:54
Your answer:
8:52:36
